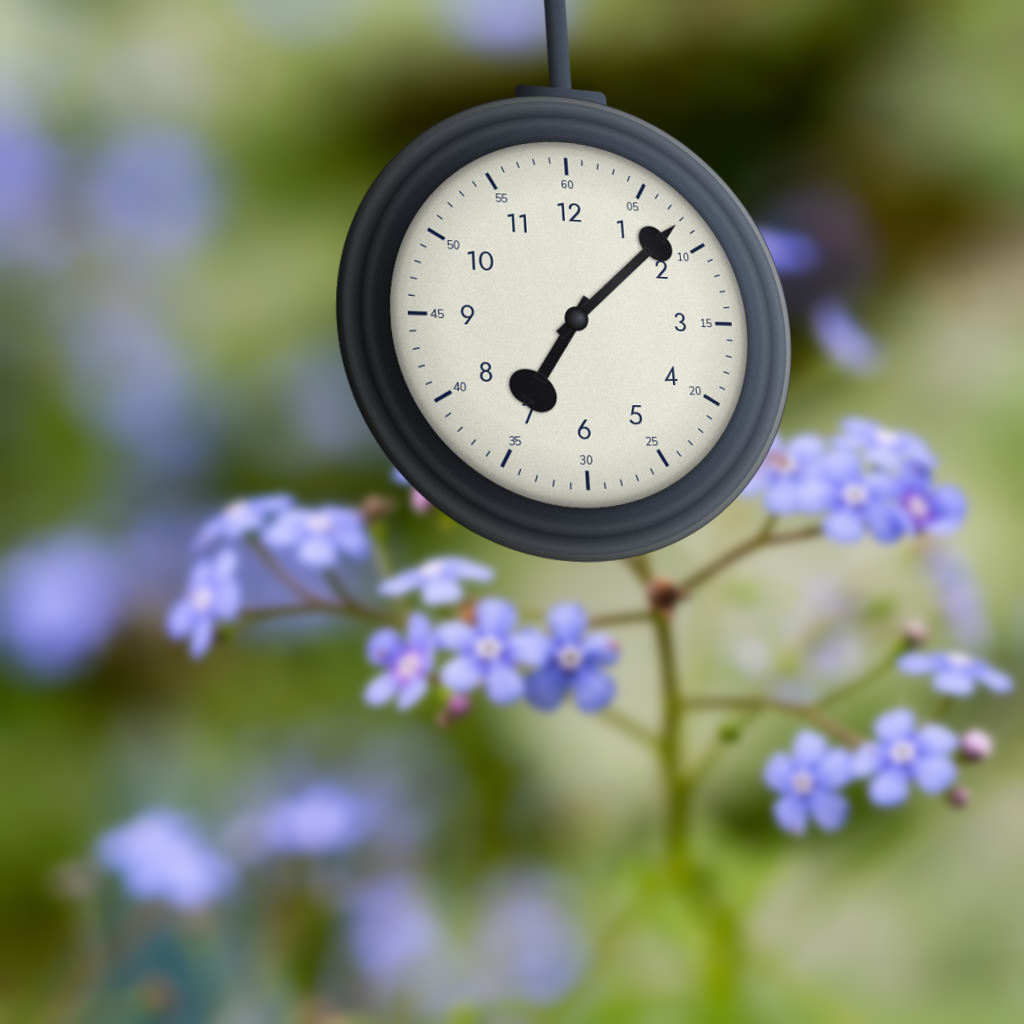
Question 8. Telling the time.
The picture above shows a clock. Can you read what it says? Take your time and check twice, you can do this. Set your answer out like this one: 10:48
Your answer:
7:08
